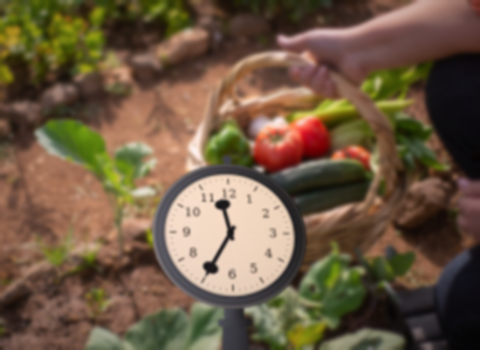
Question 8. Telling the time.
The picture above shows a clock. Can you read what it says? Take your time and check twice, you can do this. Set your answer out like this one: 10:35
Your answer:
11:35
